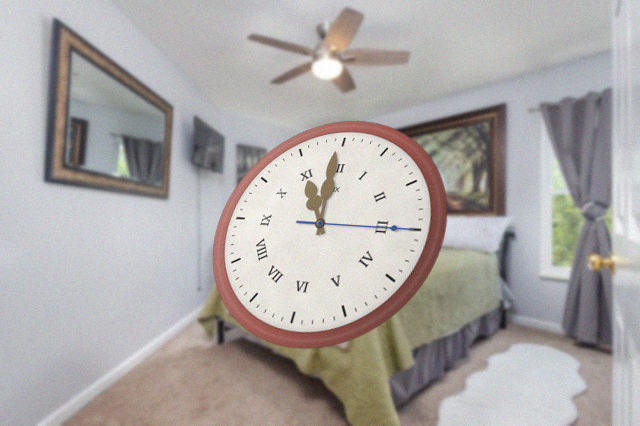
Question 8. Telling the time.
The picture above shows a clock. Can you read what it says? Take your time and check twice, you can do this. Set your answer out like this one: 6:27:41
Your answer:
10:59:15
